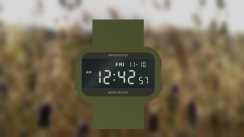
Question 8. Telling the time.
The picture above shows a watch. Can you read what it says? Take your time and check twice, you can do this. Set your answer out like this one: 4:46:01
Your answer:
12:42:57
